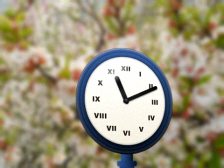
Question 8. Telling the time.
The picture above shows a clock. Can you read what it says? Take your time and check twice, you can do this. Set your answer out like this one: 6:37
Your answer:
11:11
